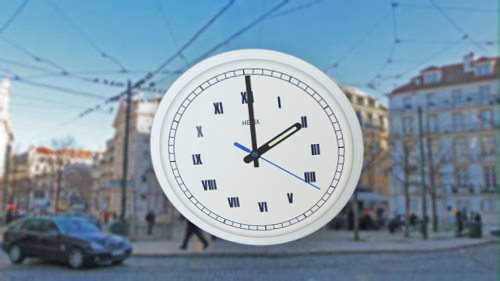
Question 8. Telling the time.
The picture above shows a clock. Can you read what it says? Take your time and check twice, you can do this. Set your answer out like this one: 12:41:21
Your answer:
2:00:21
